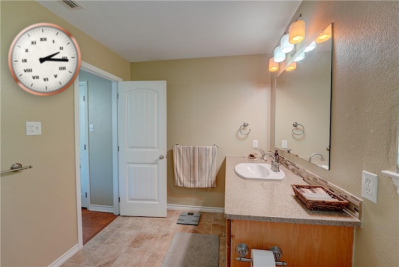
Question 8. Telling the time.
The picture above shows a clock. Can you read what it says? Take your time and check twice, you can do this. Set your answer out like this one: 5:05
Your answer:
2:16
